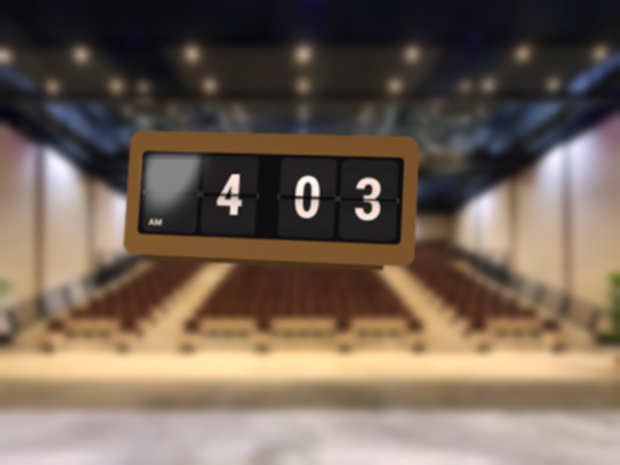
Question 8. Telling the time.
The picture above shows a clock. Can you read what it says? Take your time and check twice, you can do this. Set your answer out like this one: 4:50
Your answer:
4:03
